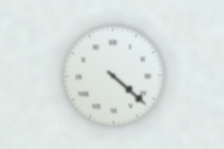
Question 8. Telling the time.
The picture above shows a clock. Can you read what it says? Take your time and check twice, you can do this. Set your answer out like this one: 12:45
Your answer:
4:22
